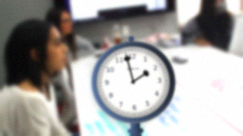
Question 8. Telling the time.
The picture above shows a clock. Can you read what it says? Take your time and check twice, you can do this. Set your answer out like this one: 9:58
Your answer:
1:58
